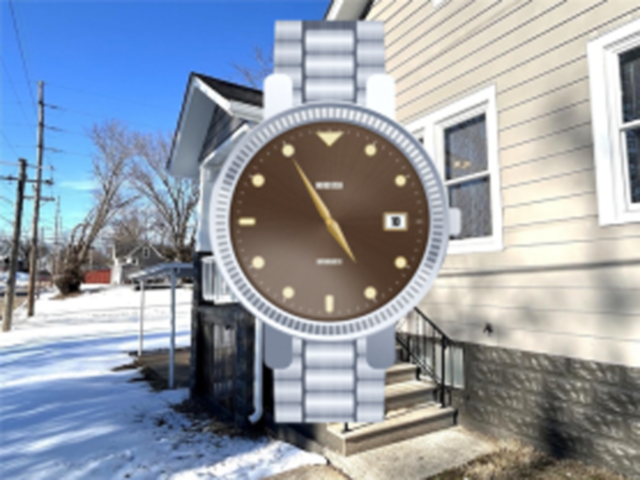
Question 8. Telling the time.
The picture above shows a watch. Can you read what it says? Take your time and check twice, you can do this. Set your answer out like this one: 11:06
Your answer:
4:55
